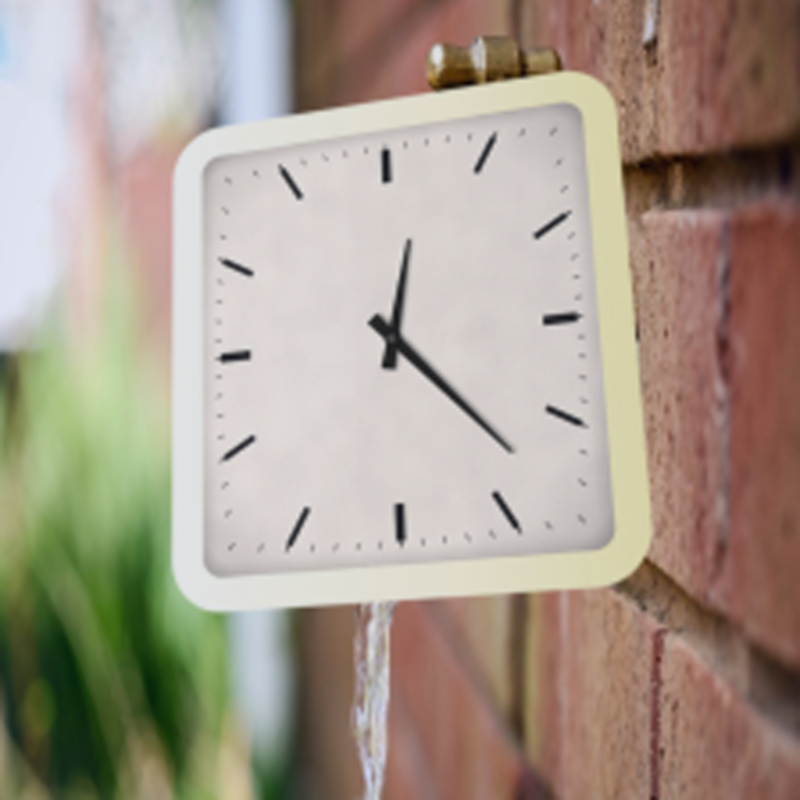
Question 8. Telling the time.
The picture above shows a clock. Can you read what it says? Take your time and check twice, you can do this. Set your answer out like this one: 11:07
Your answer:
12:23
